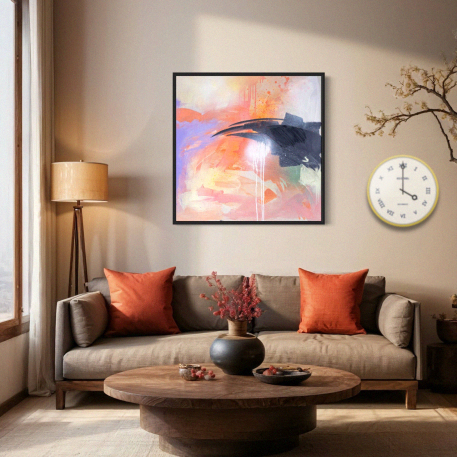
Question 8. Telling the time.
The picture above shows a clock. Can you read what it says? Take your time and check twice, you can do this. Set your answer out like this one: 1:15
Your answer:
4:00
